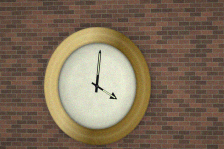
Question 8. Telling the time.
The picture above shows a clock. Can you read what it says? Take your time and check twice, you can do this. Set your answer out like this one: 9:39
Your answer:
4:01
